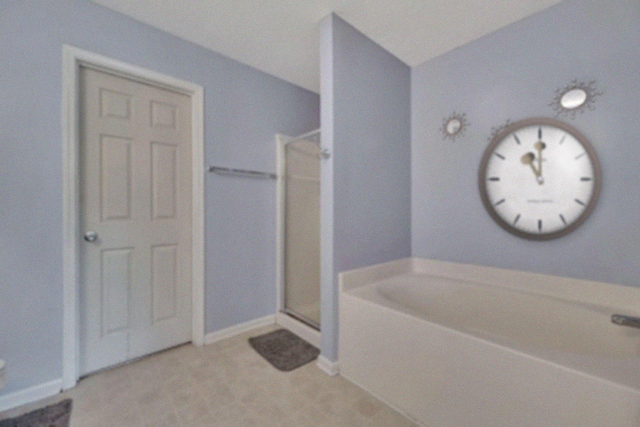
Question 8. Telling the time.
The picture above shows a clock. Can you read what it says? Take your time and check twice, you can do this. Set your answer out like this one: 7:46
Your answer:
11:00
